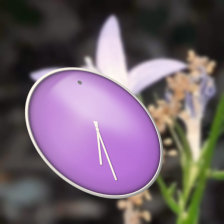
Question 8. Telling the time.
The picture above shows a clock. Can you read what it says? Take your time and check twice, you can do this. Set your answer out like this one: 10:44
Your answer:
6:30
